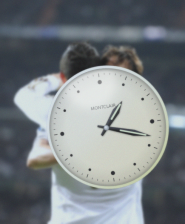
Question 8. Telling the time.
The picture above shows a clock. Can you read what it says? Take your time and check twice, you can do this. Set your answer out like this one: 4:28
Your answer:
1:18
